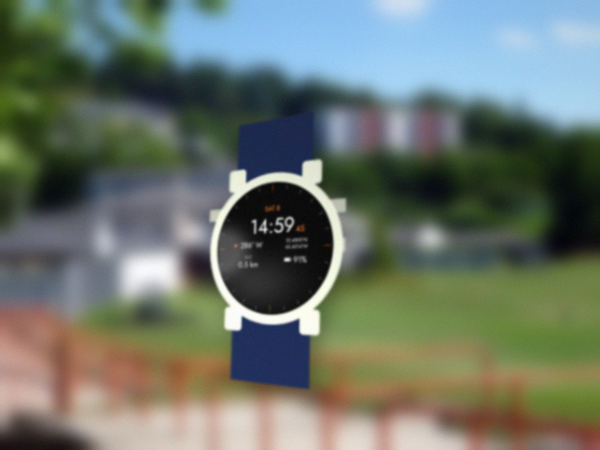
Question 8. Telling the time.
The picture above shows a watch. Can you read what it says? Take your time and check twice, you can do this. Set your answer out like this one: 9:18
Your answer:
14:59
